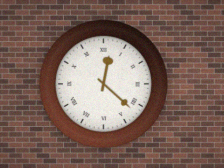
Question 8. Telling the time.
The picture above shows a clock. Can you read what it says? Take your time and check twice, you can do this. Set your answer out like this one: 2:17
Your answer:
12:22
